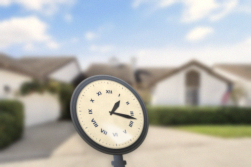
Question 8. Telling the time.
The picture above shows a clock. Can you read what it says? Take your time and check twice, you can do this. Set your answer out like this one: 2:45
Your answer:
1:17
